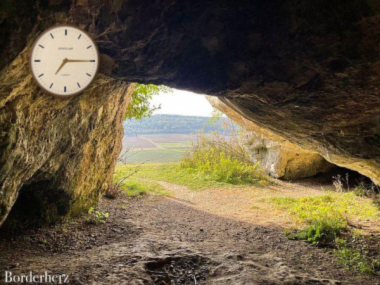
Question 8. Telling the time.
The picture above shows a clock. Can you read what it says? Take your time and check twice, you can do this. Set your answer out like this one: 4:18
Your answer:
7:15
